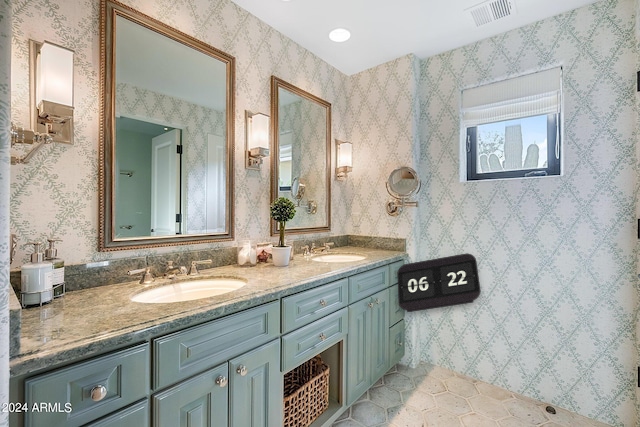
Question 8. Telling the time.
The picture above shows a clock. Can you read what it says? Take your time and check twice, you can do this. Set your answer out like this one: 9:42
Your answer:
6:22
